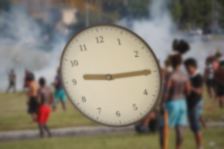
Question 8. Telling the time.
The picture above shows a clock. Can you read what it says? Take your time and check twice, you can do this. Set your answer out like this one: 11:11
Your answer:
9:15
